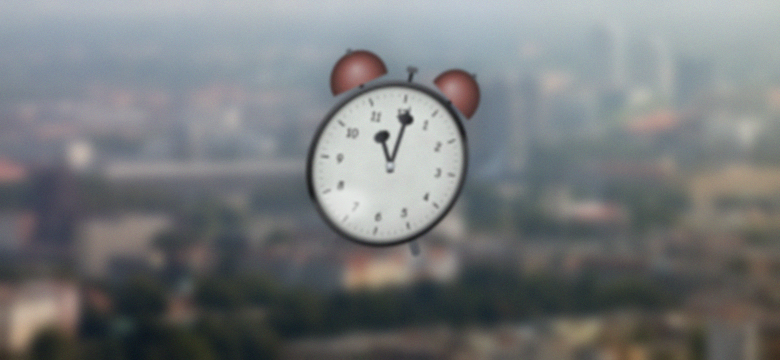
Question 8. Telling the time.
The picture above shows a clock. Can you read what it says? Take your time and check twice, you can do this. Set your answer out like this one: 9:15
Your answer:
11:01
